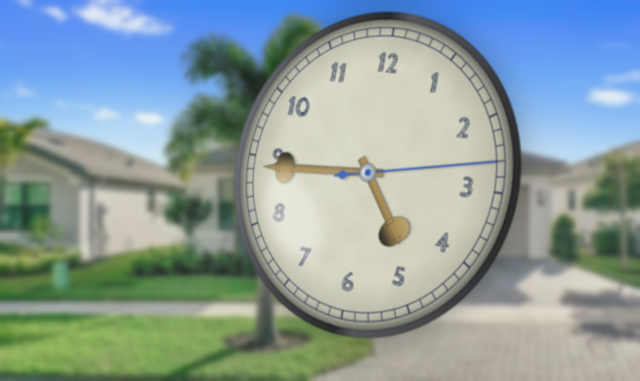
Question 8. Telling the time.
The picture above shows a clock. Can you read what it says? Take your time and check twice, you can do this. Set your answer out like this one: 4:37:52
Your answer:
4:44:13
